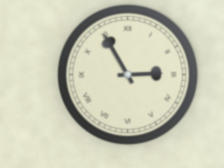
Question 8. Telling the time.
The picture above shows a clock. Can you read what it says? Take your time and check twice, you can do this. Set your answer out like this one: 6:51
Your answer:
2:55
